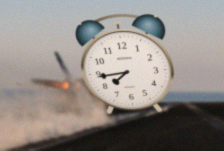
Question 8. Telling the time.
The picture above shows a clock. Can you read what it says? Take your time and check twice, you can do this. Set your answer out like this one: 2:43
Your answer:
7:44
